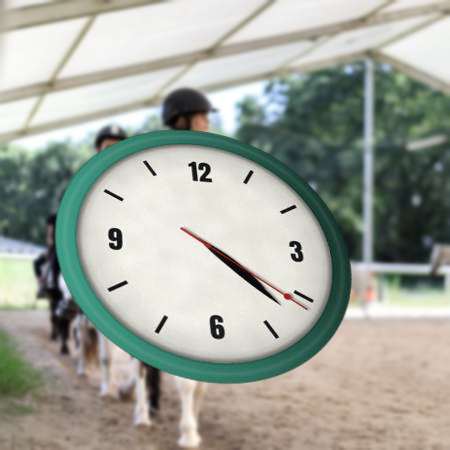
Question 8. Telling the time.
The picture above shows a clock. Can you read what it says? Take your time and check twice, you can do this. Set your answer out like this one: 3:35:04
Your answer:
4:22:21
